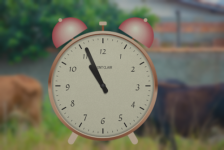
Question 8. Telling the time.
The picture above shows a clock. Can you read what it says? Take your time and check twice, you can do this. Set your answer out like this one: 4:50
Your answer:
10:56
